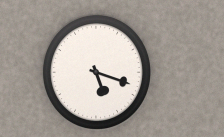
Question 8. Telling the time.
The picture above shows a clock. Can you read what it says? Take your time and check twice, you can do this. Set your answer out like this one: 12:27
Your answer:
5:18
